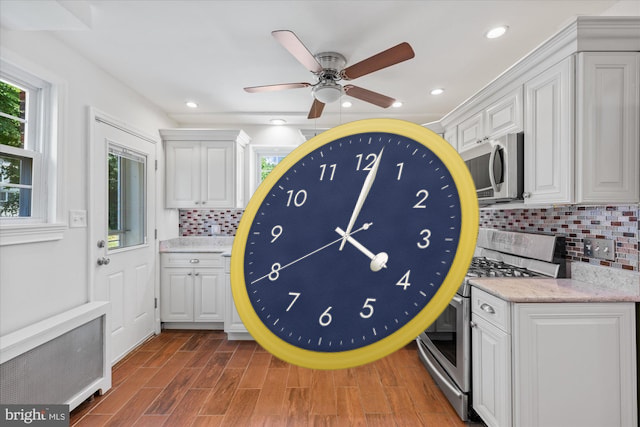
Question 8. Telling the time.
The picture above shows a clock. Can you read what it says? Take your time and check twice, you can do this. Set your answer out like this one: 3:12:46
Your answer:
4:01:40
